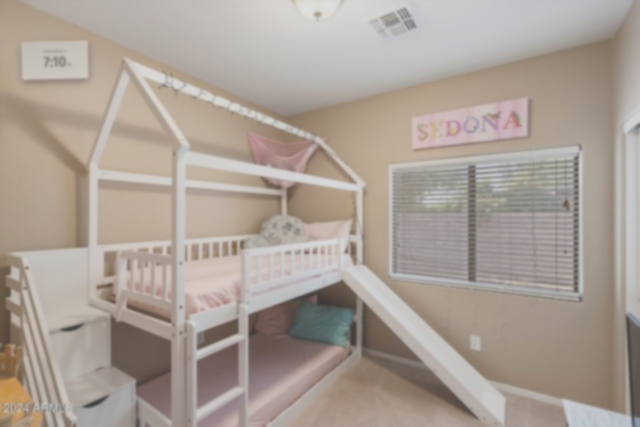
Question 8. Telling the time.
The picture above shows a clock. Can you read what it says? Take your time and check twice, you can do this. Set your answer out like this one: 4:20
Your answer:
7:10
